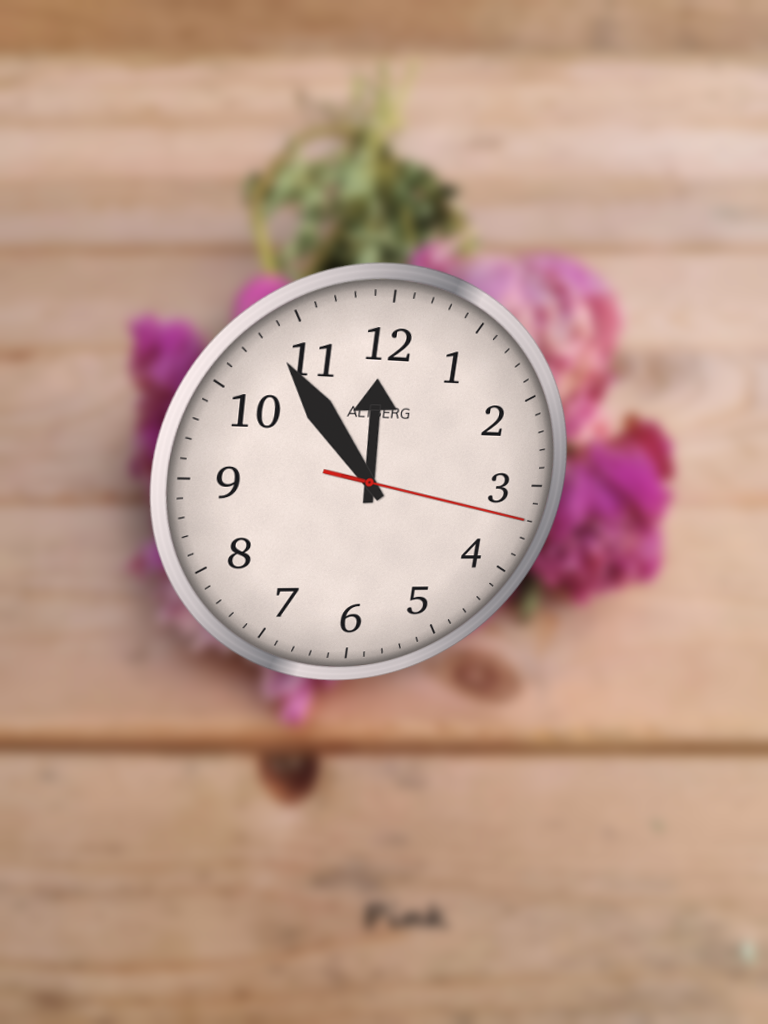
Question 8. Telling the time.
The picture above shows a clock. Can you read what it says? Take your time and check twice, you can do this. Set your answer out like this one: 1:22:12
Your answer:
11:53:17
